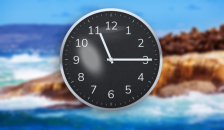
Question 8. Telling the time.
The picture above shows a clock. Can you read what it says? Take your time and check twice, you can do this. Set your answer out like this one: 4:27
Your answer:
11:15
